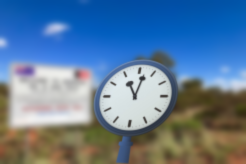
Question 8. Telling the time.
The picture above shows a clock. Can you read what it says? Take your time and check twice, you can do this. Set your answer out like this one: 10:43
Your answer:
11:02
